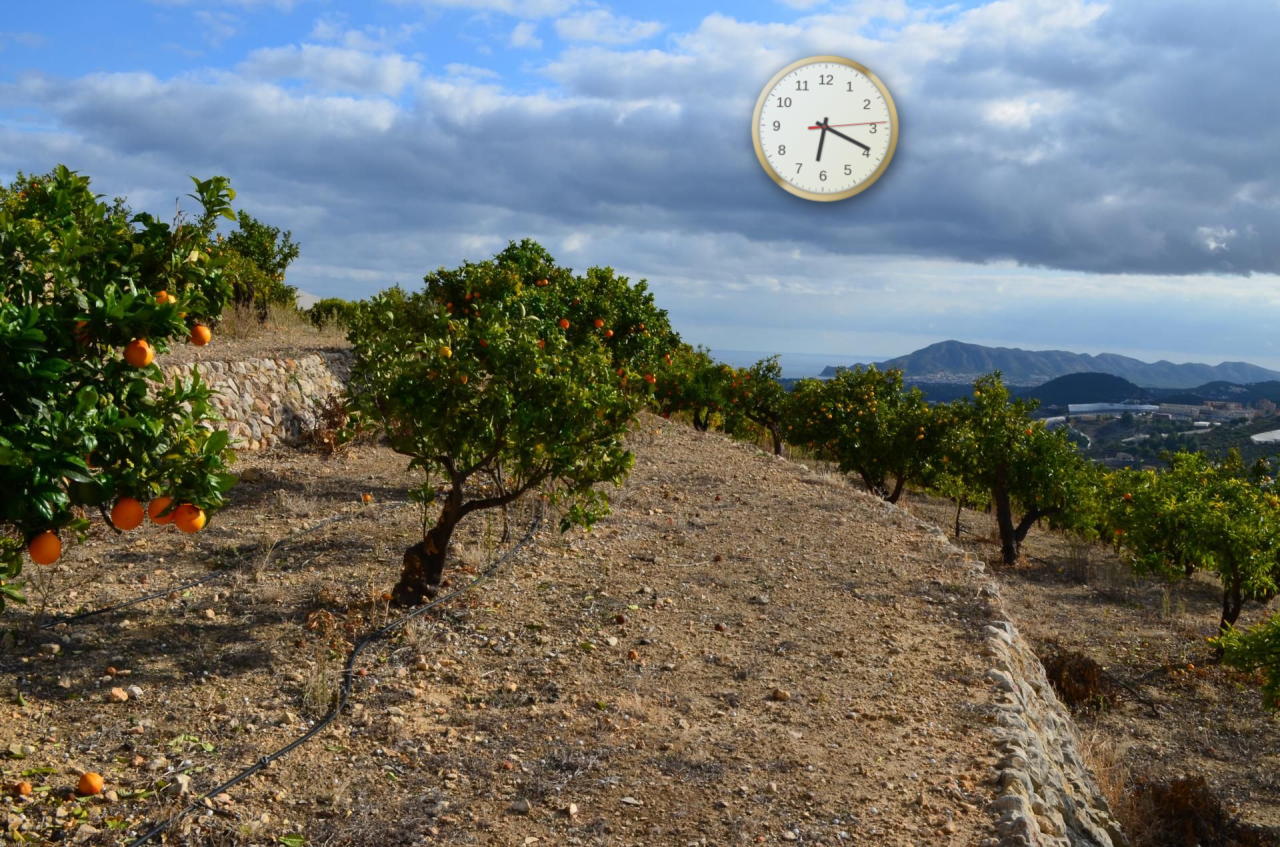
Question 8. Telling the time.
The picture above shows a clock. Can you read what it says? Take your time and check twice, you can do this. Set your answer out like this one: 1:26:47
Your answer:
6:19:14
